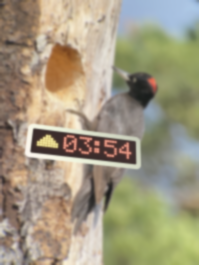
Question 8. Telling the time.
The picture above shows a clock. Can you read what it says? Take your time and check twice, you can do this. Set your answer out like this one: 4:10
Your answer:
3:54
